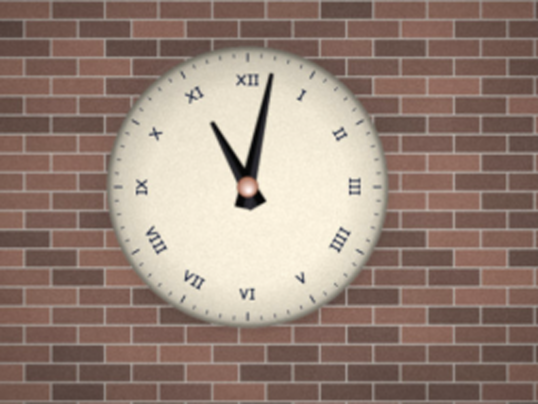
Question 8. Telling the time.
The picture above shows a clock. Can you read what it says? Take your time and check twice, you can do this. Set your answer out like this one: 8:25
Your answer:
11:02
